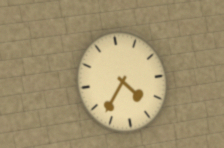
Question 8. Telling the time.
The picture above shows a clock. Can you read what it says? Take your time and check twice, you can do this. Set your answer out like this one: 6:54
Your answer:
4:37
